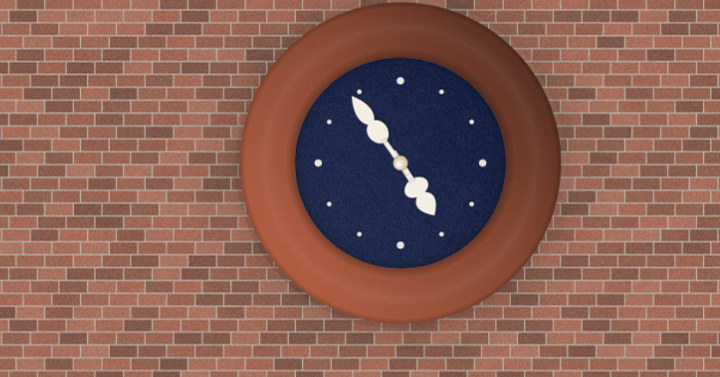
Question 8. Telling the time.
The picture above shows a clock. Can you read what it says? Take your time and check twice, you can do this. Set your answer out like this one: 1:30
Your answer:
4:54
